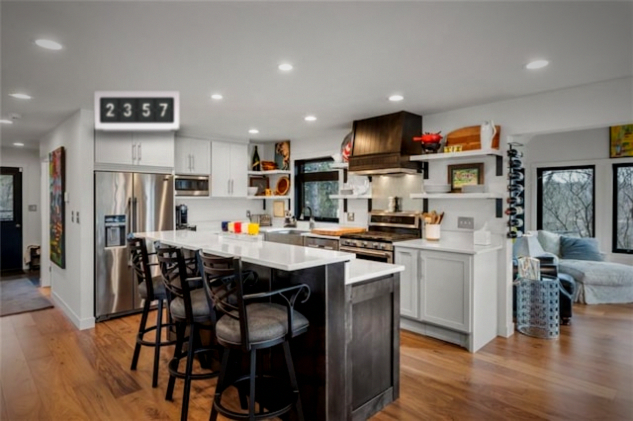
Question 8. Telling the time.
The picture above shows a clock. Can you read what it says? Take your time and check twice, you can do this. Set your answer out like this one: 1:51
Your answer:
23:57
